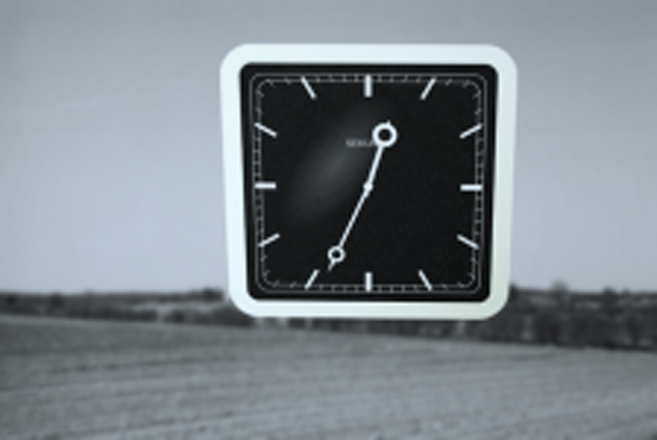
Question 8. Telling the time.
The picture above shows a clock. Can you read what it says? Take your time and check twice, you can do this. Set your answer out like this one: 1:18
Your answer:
12:34
